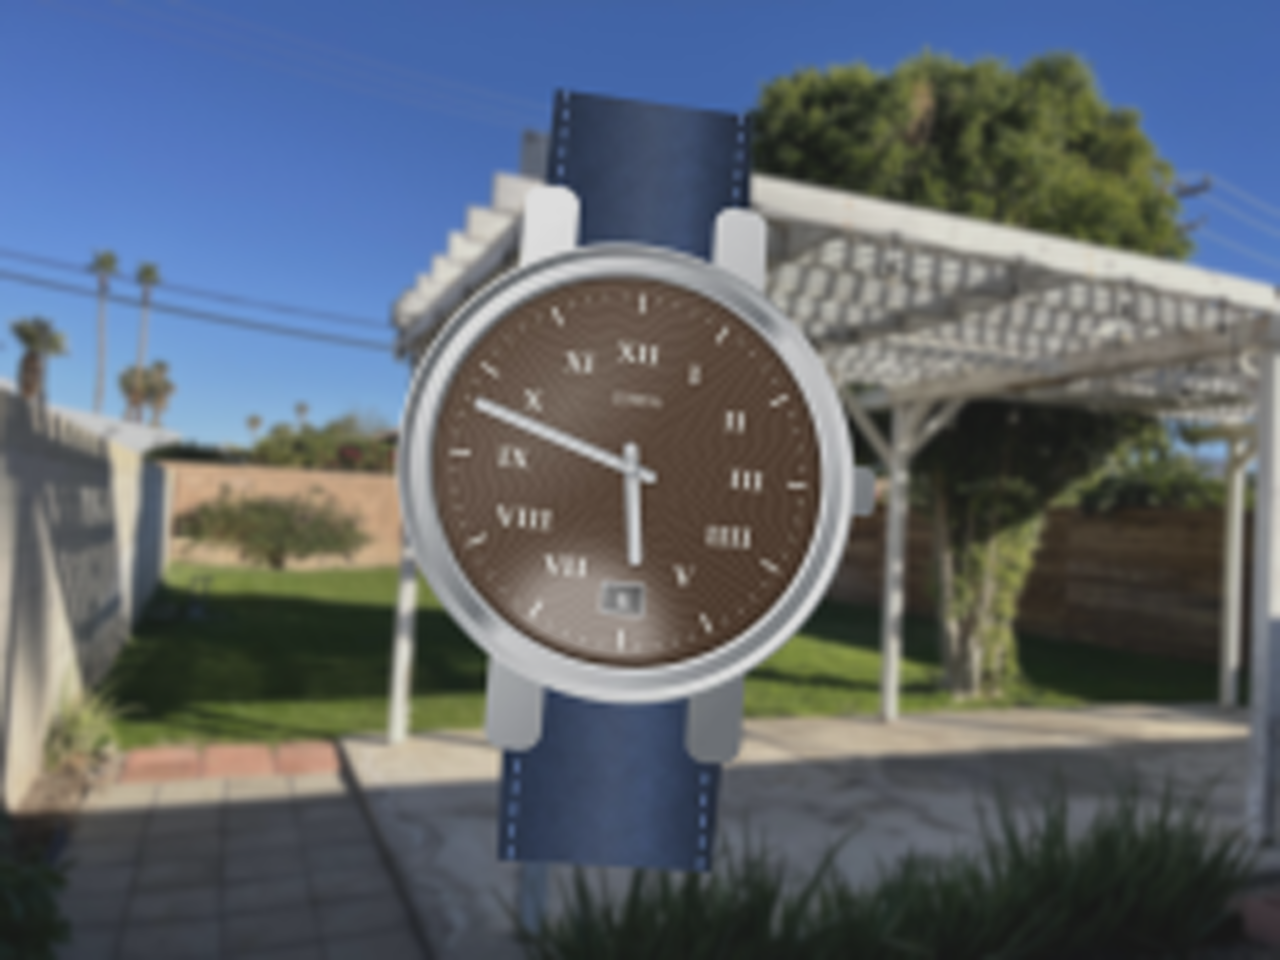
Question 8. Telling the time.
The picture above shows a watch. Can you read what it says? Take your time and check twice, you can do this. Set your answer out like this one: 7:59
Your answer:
5:48
